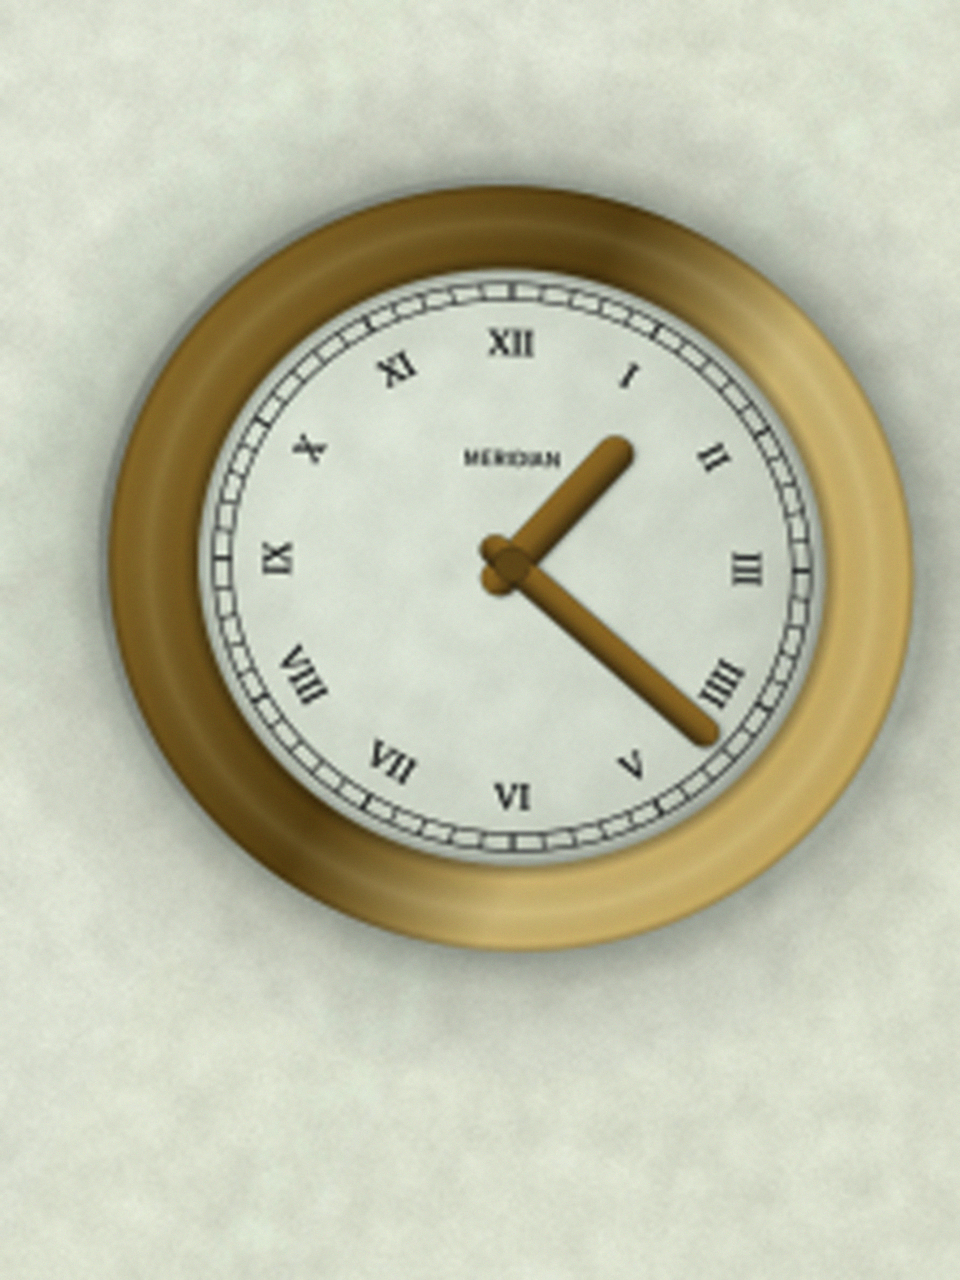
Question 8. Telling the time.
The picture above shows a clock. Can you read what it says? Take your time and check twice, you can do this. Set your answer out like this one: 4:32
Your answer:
1:22
